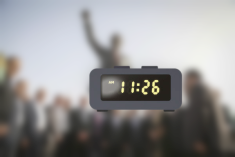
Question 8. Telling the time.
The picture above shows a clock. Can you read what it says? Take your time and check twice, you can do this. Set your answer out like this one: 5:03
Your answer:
11:26
